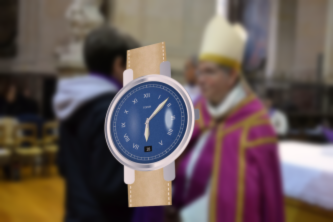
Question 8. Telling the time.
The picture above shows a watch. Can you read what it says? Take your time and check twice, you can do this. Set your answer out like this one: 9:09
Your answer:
6:08
